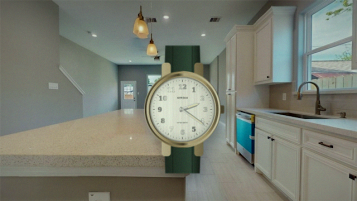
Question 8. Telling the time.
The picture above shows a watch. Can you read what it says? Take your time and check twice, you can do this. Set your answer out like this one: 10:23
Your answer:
2:21
